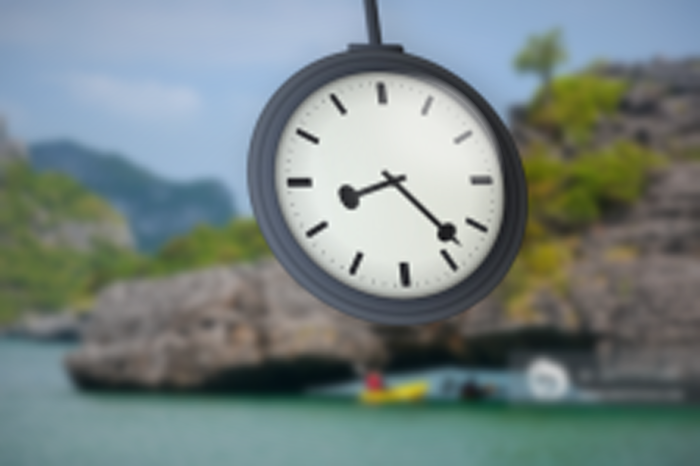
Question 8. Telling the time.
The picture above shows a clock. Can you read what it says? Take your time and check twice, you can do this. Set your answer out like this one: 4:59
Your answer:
8:23
